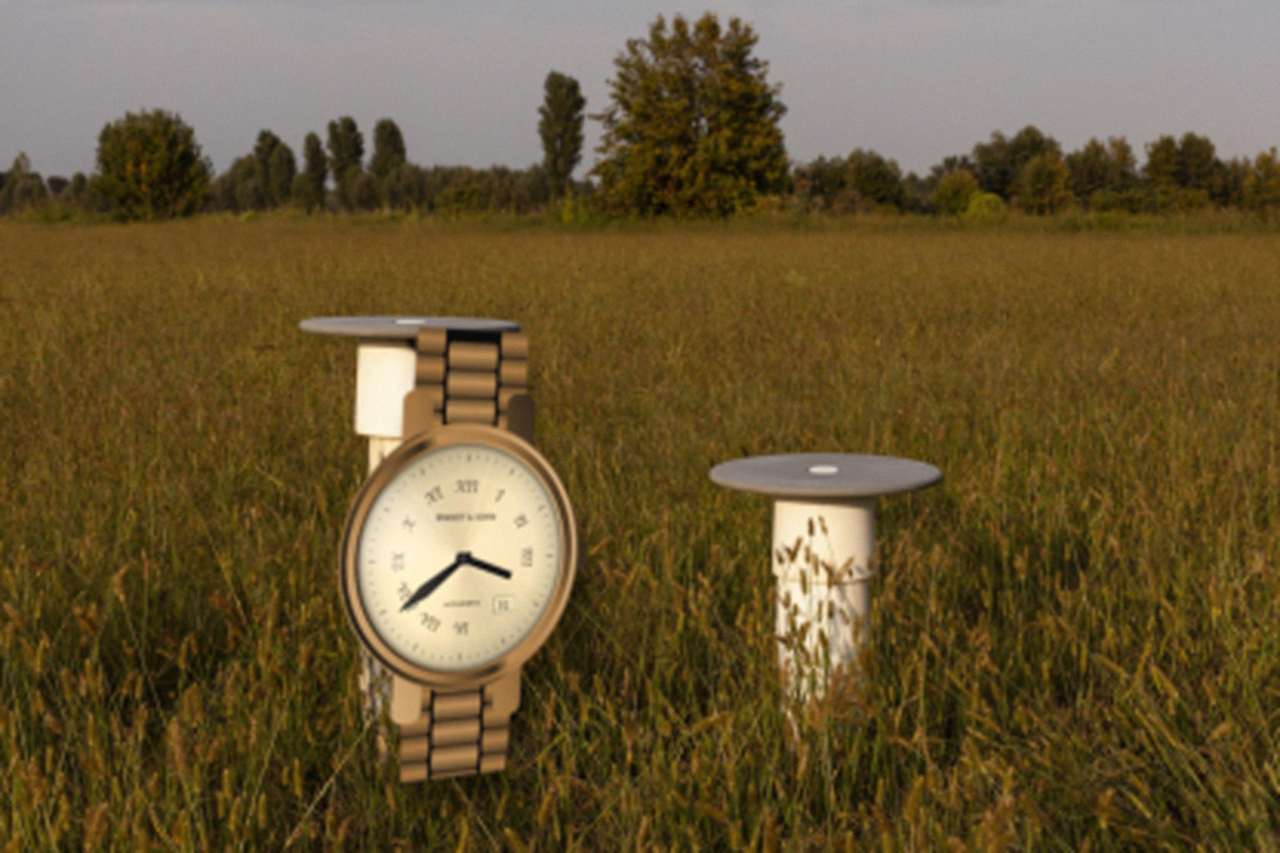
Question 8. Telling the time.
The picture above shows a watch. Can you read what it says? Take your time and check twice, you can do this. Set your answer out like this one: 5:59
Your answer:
3:39
